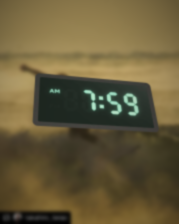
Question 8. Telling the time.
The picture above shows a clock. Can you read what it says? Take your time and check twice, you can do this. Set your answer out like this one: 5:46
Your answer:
7:59
